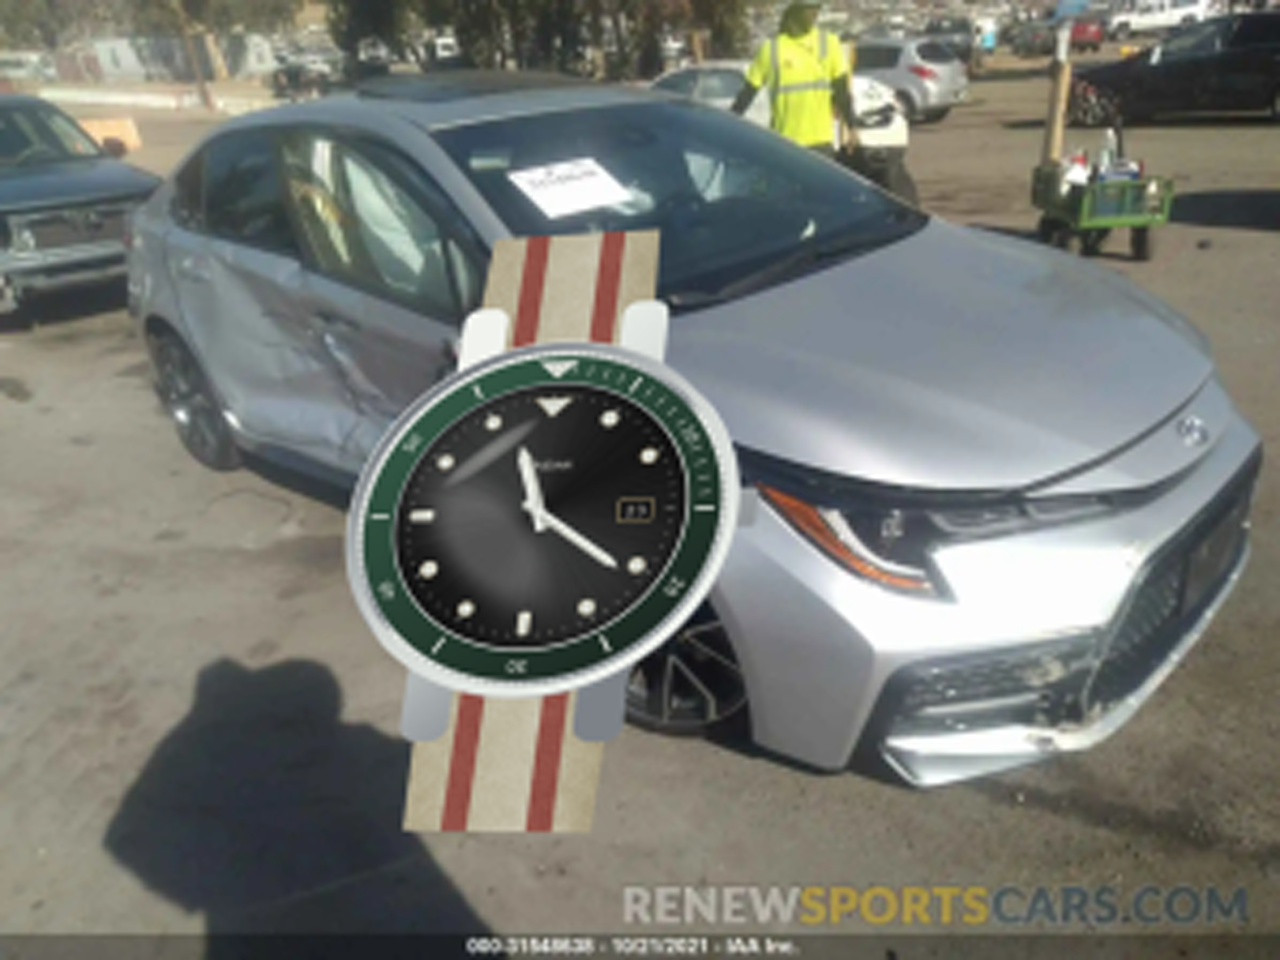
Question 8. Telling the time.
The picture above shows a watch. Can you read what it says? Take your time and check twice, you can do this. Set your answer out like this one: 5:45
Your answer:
11:21
